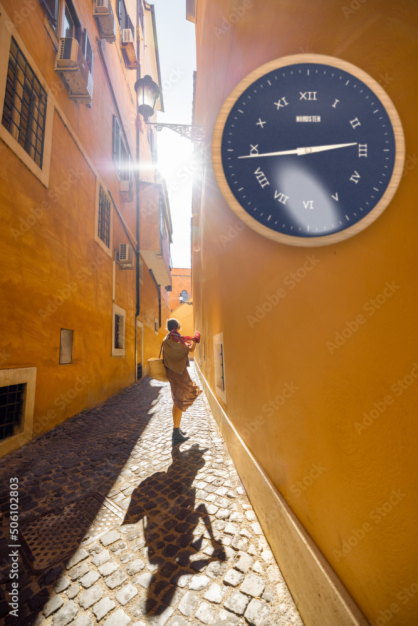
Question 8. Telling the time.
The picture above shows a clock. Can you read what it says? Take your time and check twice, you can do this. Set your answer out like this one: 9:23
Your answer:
2:44
